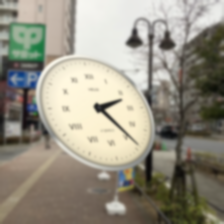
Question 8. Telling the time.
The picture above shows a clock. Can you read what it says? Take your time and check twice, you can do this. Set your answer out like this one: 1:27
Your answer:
2:24
